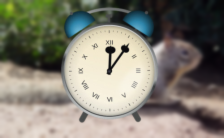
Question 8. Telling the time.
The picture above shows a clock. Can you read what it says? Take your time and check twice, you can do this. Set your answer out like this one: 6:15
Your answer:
12:06
